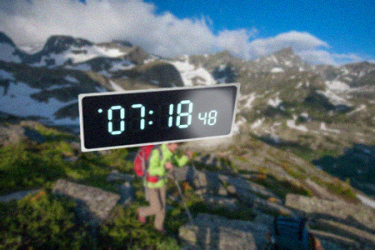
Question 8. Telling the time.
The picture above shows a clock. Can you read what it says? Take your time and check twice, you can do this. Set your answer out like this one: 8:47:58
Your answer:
7:18:48
